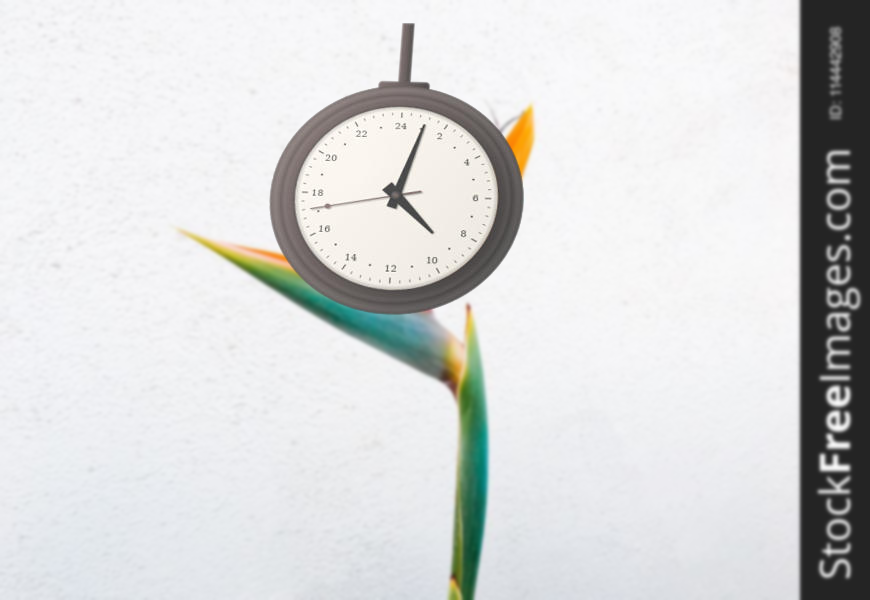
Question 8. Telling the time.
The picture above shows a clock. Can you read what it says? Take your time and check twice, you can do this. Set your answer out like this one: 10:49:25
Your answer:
9:02:43
